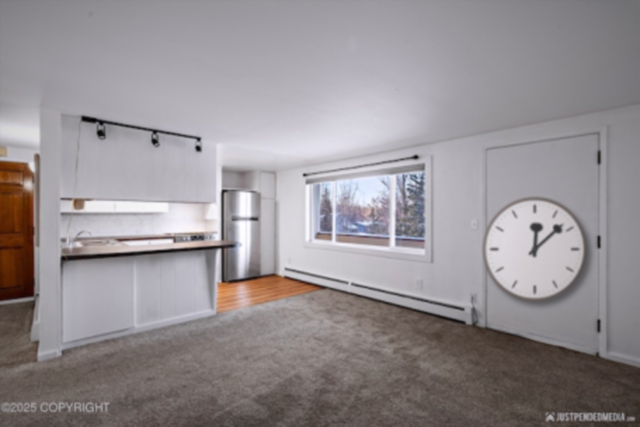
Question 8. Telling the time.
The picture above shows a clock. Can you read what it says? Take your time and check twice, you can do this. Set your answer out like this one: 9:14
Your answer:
12:08
